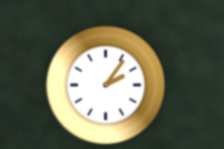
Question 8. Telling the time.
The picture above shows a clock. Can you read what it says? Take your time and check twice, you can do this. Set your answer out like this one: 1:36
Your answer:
2:06
